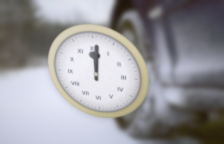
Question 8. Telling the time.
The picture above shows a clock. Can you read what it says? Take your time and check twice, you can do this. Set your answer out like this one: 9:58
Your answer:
12:01
